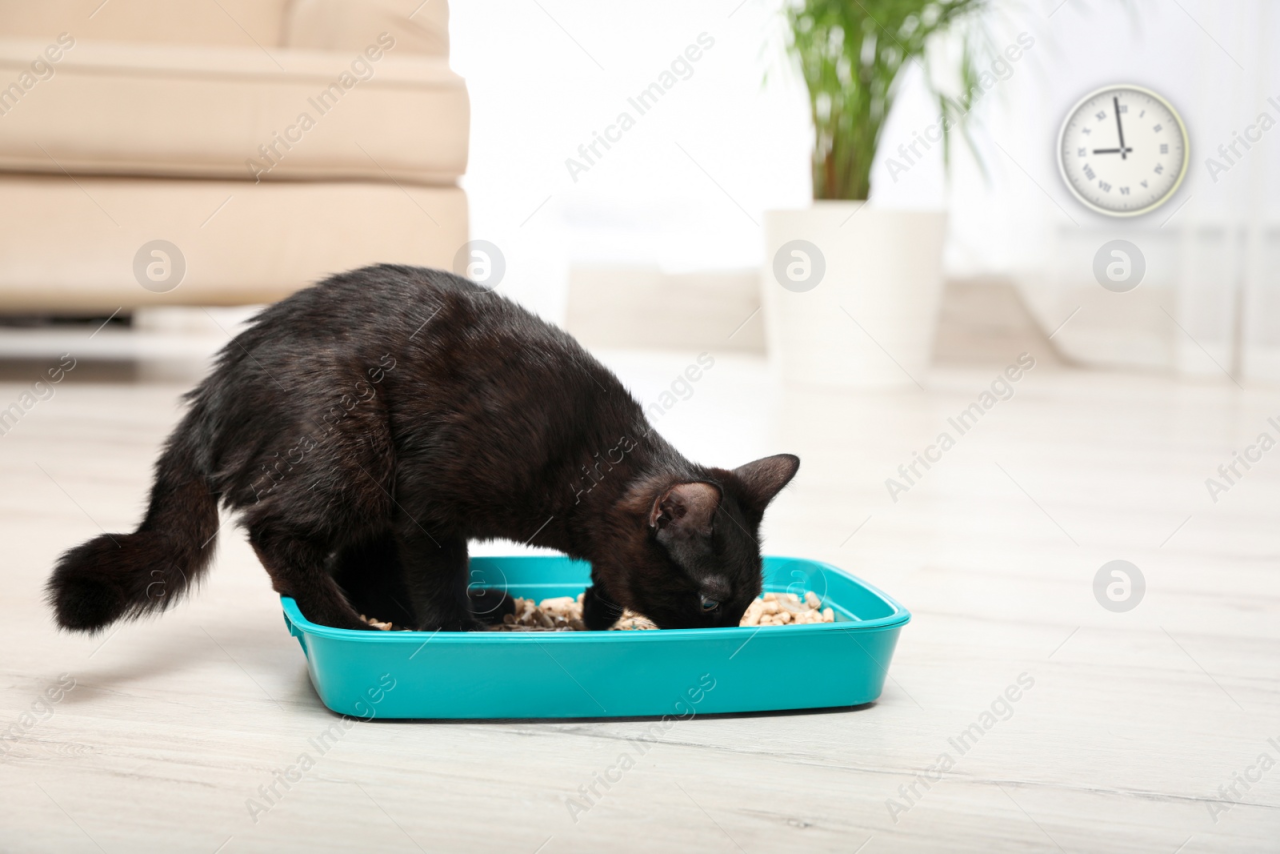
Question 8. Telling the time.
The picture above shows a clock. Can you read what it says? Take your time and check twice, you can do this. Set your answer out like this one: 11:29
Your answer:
8:59
